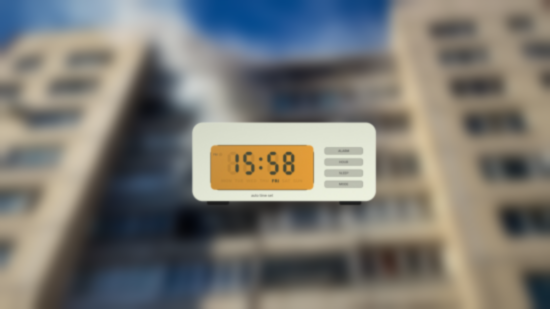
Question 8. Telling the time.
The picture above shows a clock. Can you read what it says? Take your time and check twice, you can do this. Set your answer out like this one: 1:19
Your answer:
15:58
